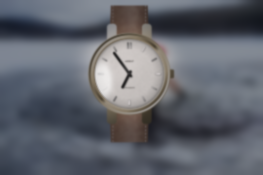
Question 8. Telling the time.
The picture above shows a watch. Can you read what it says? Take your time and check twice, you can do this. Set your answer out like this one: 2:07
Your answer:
6:54
